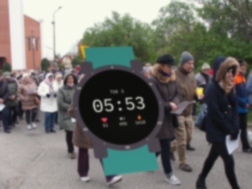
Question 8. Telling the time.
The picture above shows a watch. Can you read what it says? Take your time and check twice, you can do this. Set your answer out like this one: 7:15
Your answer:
5:53
